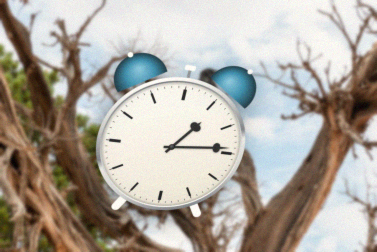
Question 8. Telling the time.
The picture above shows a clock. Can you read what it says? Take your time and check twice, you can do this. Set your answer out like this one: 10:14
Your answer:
1:14
